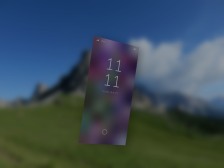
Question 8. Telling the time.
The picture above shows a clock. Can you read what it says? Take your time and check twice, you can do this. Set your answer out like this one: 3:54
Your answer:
11:11
